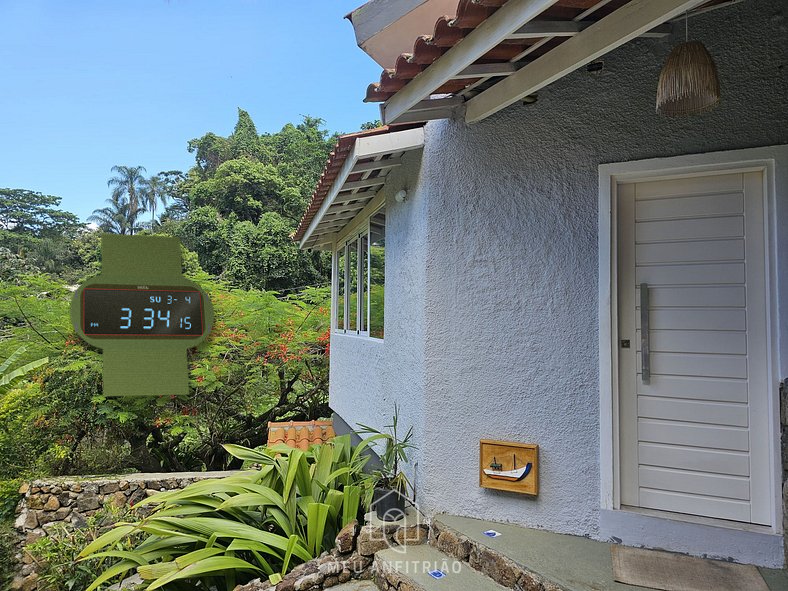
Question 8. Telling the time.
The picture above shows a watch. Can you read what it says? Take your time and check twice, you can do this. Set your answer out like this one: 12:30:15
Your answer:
3:34:15
